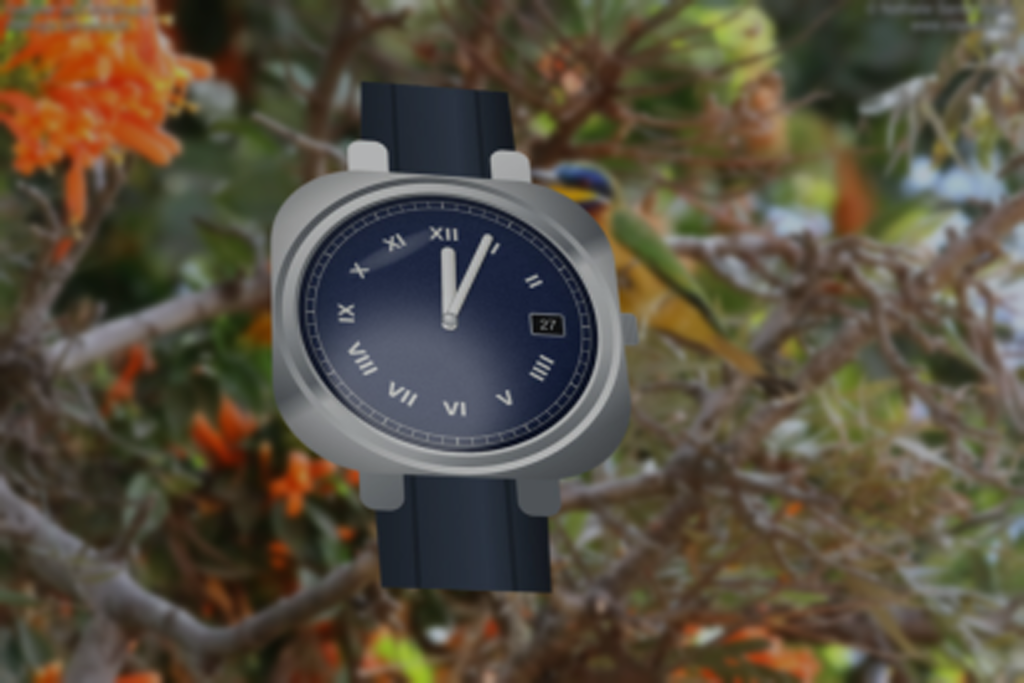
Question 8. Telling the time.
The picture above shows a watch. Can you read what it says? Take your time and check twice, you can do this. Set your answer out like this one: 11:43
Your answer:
12:04
